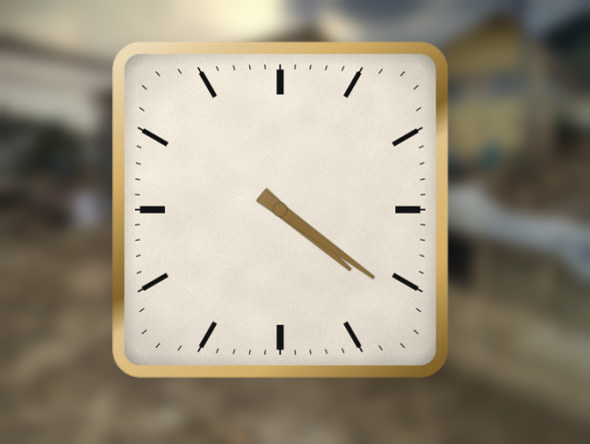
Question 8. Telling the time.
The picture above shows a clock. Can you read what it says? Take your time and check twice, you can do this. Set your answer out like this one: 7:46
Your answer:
4:21
